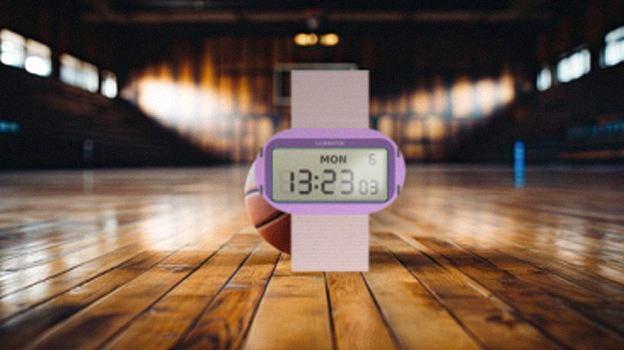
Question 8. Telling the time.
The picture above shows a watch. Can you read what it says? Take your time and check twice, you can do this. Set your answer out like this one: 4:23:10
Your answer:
13:23:03
